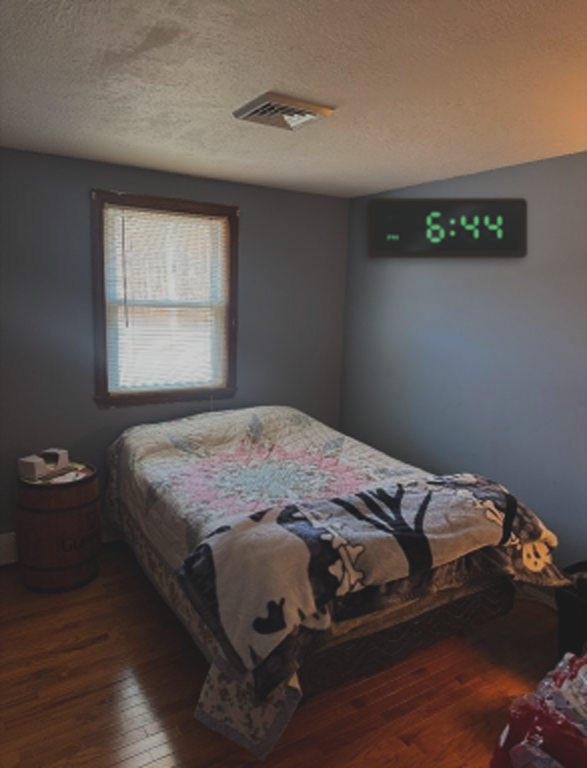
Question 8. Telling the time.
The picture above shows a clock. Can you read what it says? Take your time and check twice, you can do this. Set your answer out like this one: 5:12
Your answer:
6:44
